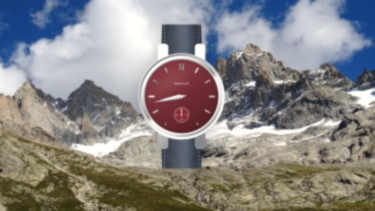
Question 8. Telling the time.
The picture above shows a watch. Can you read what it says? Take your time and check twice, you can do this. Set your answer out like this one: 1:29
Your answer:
8:43
